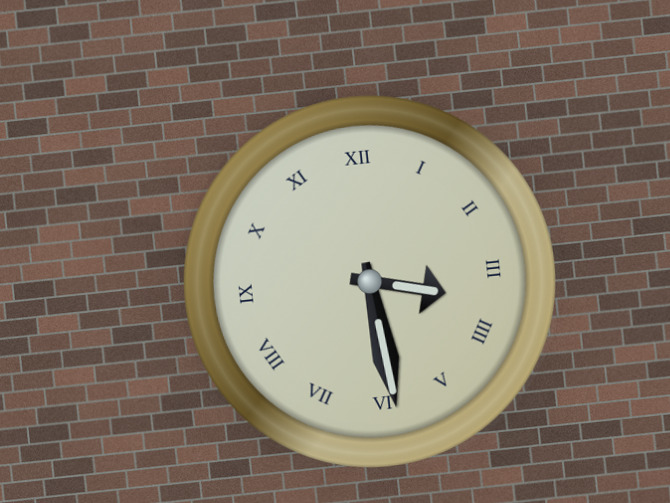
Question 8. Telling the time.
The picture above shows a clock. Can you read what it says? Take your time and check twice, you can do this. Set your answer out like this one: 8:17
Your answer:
3:29
